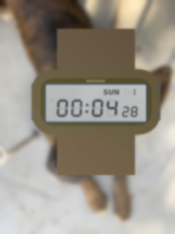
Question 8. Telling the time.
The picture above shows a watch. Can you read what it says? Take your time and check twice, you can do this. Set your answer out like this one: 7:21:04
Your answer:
0:04:28
